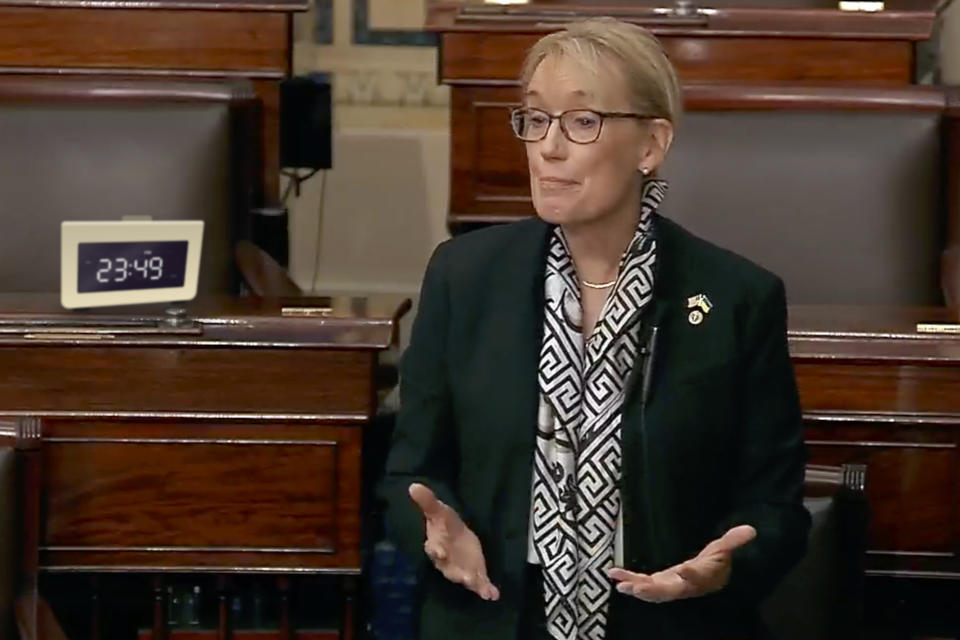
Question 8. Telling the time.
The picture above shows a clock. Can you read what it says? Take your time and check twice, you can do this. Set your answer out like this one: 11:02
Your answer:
23:49
